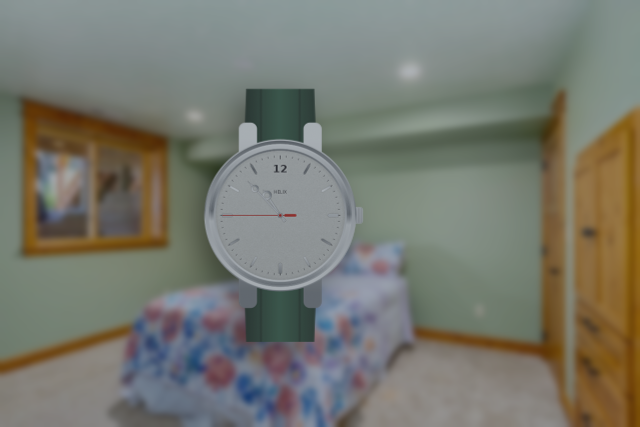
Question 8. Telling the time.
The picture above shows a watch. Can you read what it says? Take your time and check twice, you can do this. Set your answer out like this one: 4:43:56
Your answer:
10:52:45
